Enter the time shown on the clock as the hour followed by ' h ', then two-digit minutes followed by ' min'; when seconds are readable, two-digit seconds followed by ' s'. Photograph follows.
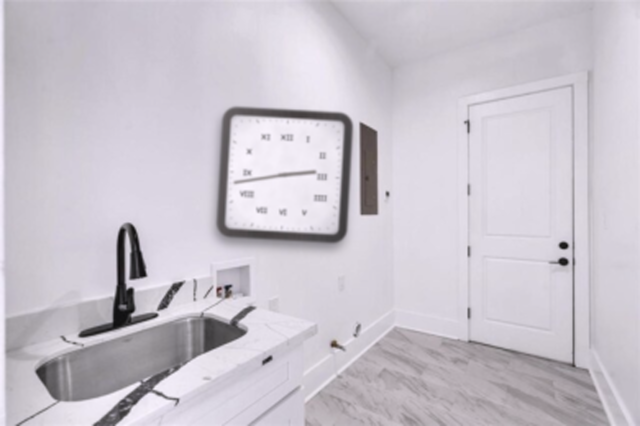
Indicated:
2 h 43 min
